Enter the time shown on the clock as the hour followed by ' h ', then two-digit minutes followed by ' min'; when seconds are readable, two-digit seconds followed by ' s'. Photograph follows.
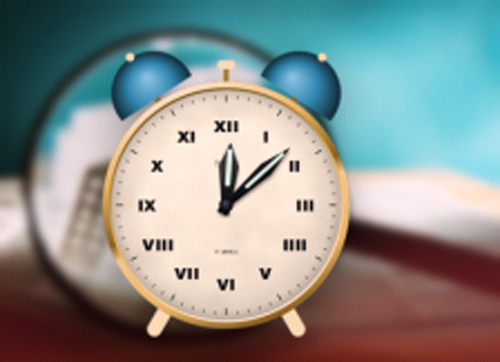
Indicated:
12 h 08 min
